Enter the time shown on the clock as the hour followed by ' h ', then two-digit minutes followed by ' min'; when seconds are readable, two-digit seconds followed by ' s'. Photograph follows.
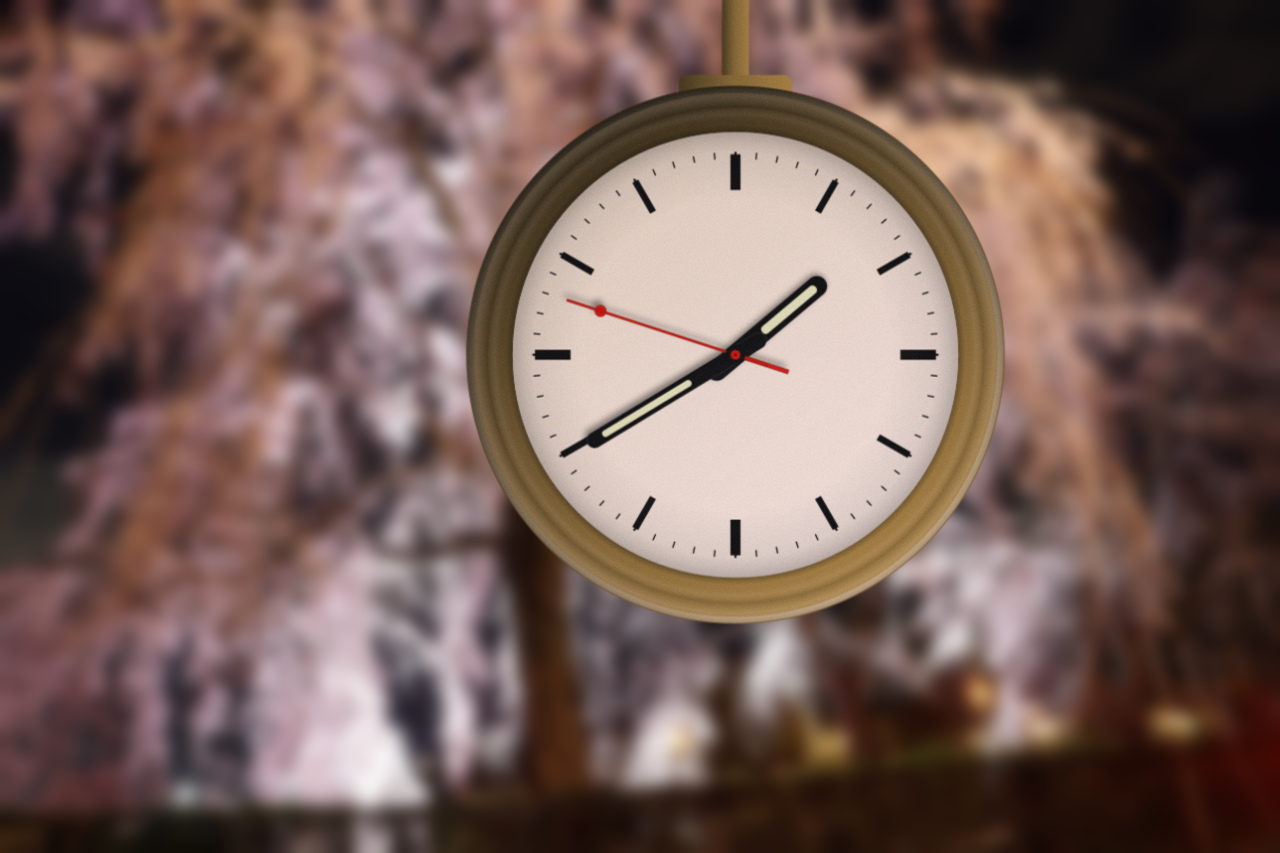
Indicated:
1 h 39 min 48 s
